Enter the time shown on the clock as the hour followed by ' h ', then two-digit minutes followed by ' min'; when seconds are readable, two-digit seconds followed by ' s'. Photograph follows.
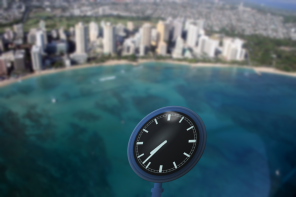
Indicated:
7 h 37 min
